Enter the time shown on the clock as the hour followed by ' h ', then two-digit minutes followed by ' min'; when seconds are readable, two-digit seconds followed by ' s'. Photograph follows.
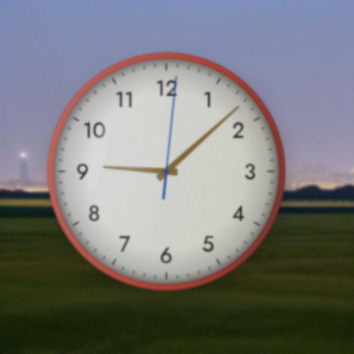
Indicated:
9 h 08 min 01 s
